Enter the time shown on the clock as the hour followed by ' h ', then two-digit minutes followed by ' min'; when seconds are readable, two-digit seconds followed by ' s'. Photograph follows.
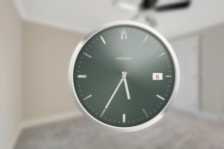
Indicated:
5 h 35 min
